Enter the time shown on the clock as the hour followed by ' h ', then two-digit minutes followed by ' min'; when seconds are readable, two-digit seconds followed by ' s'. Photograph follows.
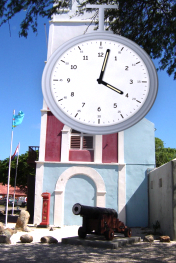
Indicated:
4 h 02 min
